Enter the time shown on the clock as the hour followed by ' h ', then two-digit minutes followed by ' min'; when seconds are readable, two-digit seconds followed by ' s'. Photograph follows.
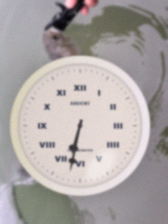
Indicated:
6 h 32 min
